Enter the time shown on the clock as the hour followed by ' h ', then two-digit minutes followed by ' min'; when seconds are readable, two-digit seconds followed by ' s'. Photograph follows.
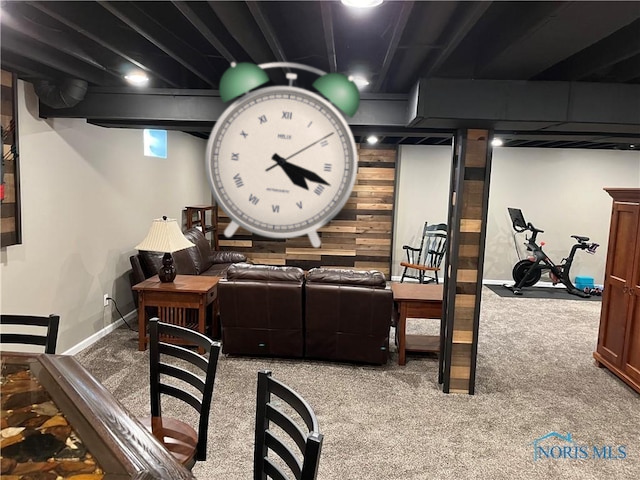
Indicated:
4 h 18 min 09 s
